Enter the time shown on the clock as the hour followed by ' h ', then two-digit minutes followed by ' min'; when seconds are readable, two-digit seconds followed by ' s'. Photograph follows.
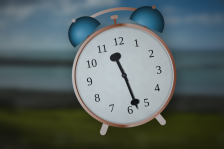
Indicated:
11 h 28 min
